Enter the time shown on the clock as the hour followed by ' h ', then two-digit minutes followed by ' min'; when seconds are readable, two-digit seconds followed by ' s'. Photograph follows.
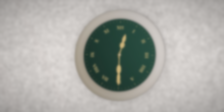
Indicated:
12 h 30 min
